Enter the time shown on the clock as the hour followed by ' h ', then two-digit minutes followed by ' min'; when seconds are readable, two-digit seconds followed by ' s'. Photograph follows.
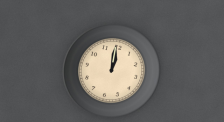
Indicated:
11 h 59 min
